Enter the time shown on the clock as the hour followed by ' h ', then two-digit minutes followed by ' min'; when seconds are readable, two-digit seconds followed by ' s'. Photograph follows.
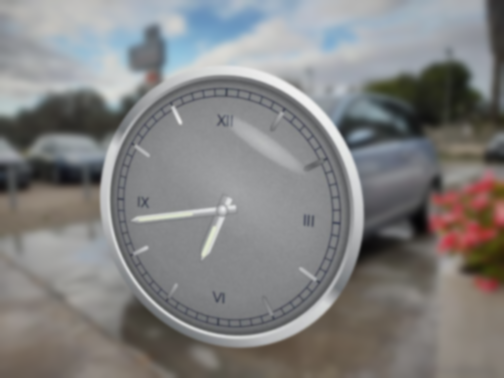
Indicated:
6 h 43 min
